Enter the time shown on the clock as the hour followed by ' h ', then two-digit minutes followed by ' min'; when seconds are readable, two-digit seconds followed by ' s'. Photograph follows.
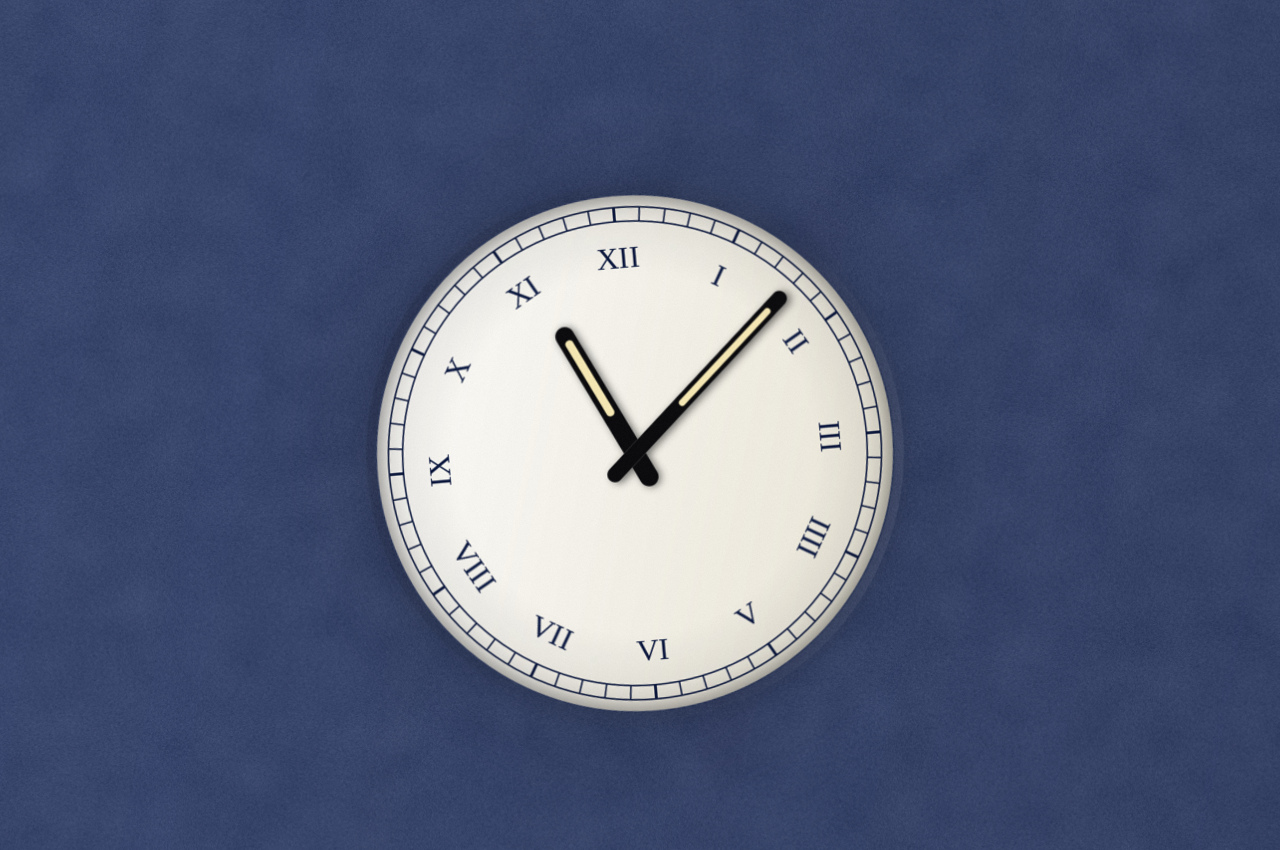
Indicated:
11 h 08 min
